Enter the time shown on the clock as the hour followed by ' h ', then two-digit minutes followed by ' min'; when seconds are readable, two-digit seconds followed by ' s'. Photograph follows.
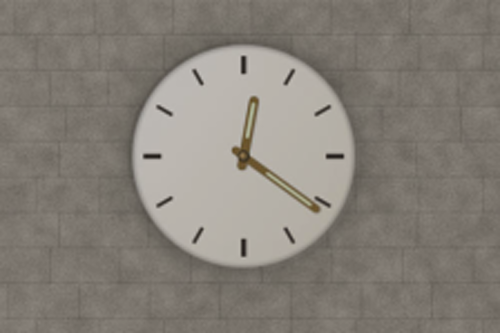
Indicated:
12 h 21 min
